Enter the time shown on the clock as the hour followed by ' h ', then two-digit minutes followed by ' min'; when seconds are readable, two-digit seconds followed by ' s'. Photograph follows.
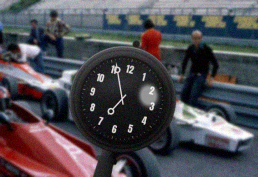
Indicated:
6 h 56 min
